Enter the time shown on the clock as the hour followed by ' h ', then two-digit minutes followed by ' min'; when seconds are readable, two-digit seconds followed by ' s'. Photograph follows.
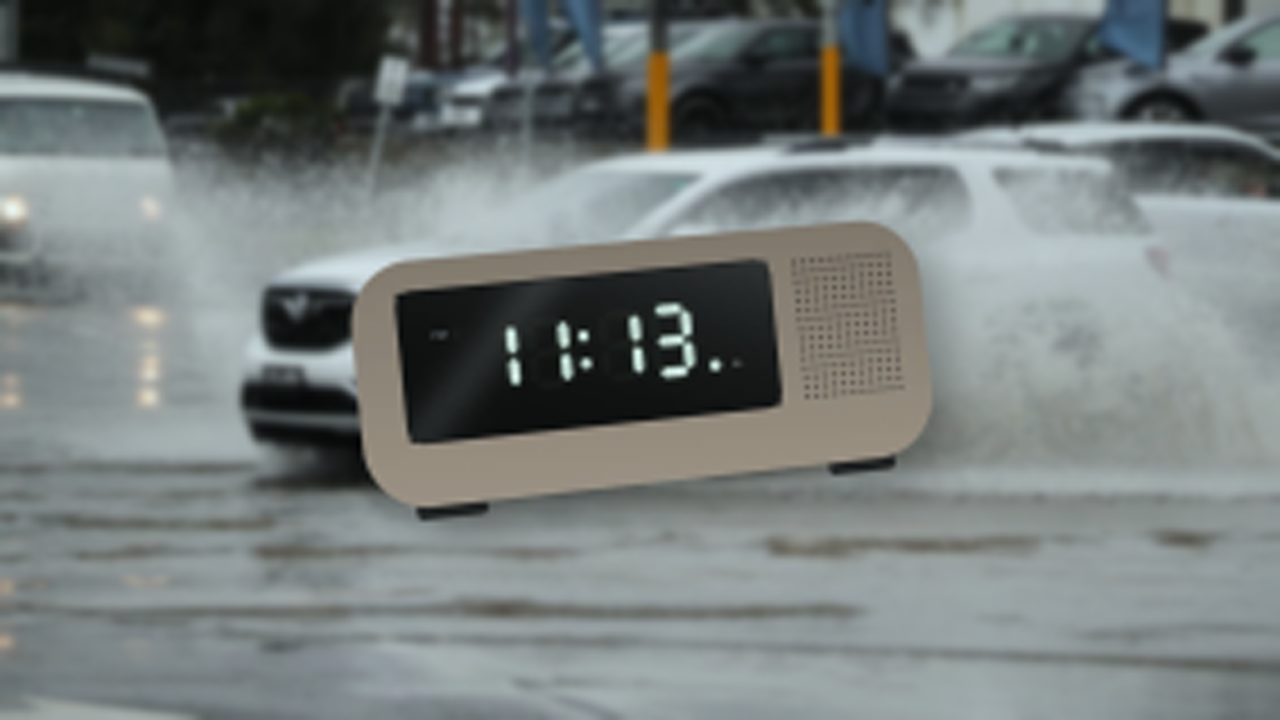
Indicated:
11 h 13 min
